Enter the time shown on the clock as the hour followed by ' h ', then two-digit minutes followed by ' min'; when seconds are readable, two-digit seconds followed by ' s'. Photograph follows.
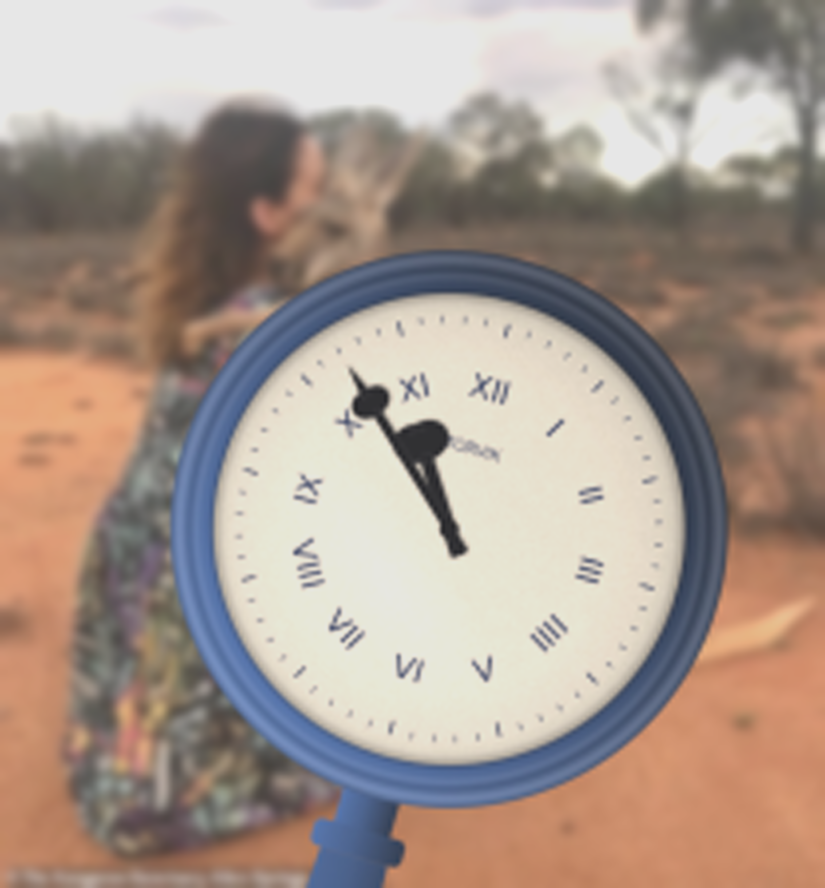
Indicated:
10 h 52 min
